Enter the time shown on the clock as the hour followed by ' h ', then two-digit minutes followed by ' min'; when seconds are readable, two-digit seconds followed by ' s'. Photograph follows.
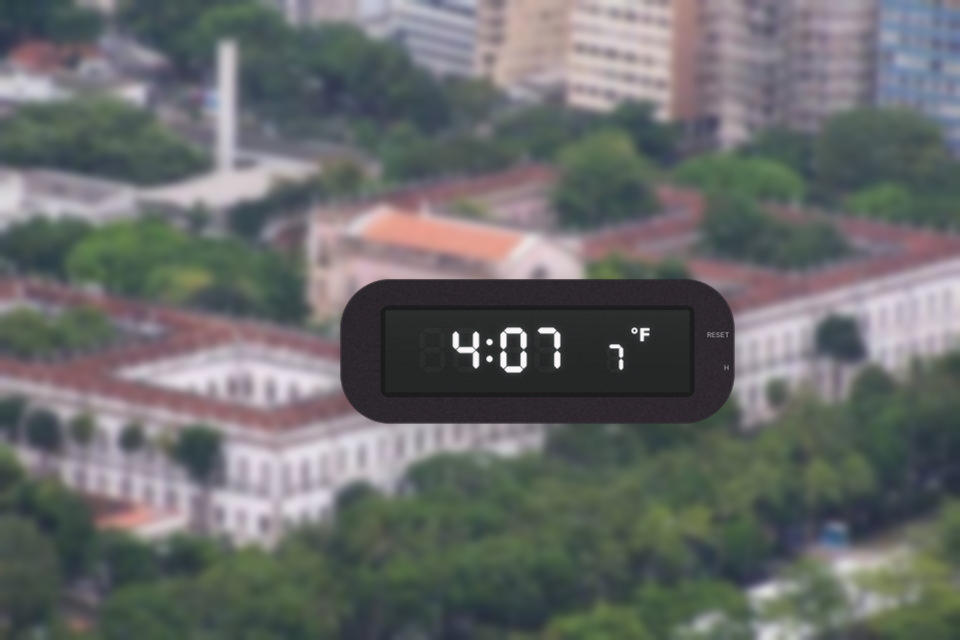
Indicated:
4 h 07 min
